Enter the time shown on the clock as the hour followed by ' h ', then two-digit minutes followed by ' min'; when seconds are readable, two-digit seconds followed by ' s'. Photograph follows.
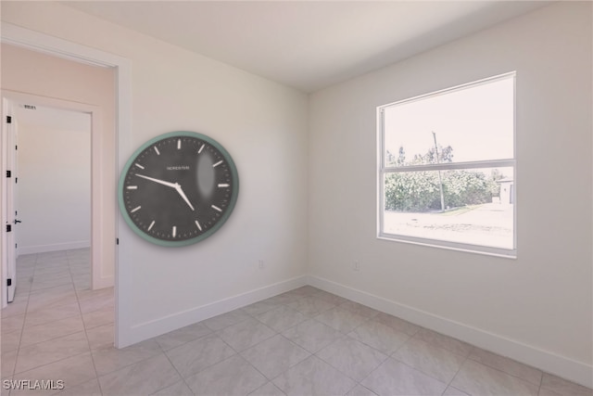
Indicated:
4 h 48 min
